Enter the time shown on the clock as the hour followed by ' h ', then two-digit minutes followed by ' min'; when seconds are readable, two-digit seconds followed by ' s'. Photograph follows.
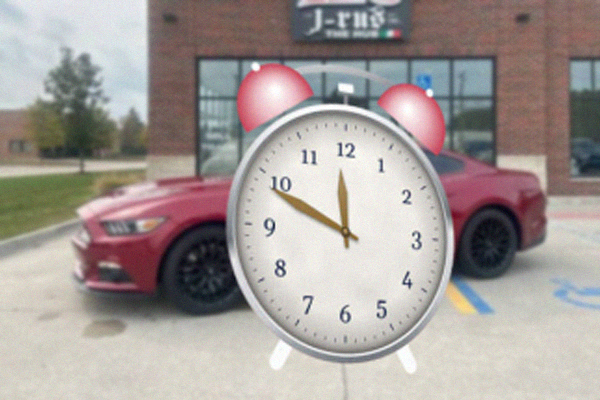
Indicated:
11 h 49 min
